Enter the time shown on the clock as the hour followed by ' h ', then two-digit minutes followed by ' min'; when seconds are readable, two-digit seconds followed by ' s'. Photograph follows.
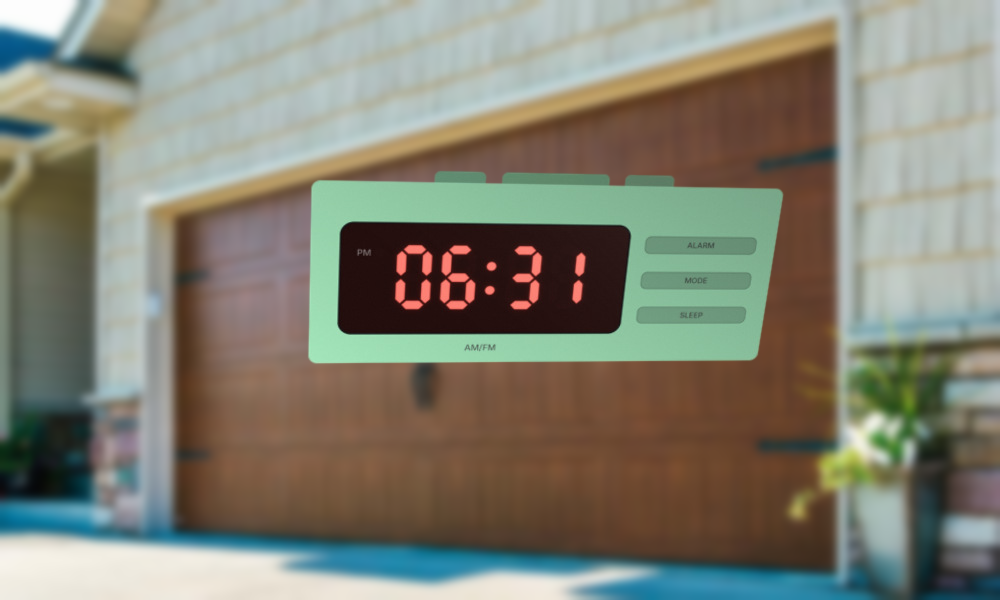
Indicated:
6 h 31 min
